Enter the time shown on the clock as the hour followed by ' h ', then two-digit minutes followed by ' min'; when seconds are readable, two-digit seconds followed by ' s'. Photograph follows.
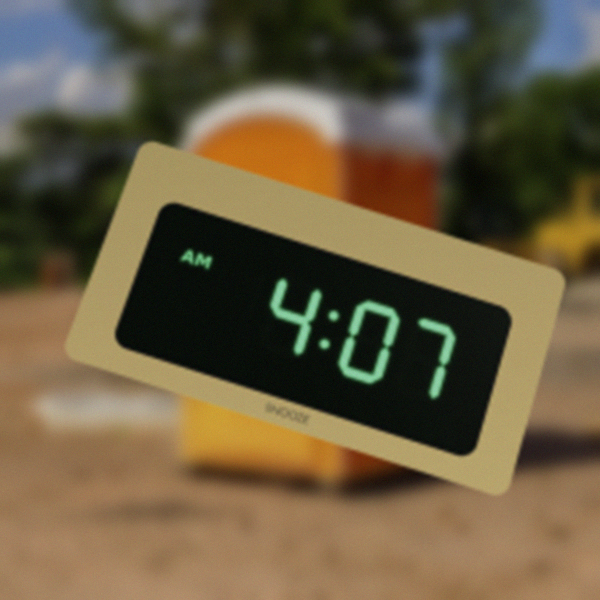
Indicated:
4 h 07 min
